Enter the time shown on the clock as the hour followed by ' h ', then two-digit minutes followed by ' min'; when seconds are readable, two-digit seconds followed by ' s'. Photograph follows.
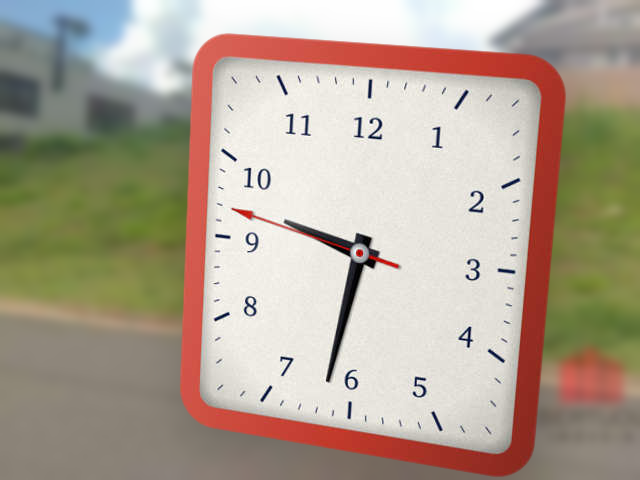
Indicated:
9 h 31 min 47 s
